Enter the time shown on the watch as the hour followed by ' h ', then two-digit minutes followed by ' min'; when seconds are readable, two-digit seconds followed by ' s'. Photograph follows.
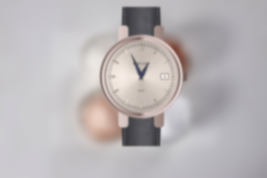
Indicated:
12 h 56 min
